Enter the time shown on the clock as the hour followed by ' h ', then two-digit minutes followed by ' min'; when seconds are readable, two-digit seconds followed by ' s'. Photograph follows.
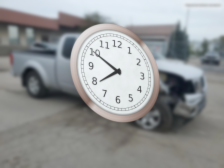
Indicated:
7 h 50 min
